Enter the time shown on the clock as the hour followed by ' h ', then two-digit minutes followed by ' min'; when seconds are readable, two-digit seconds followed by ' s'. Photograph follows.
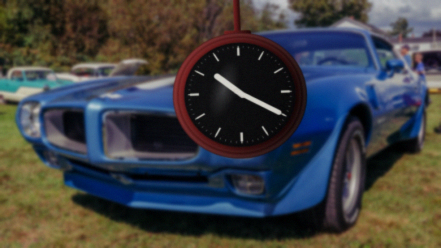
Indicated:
10 h 20 min
